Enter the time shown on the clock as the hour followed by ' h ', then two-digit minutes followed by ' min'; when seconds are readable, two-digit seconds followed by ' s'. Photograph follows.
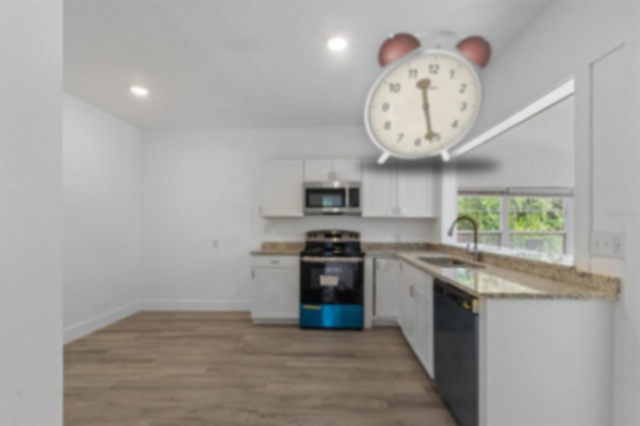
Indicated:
11 h 27 min
